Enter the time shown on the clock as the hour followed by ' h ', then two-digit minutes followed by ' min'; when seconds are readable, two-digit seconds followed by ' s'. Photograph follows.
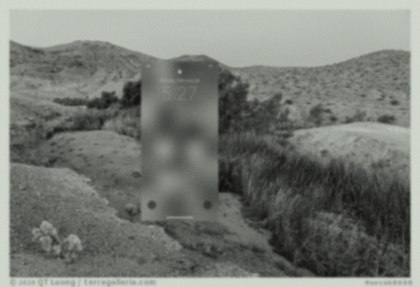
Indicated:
5 h 27 min
